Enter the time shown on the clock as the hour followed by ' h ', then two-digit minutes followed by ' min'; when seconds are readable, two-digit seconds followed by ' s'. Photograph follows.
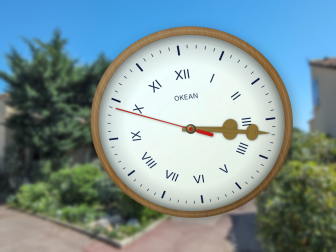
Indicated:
3 h 16 min 49 s
